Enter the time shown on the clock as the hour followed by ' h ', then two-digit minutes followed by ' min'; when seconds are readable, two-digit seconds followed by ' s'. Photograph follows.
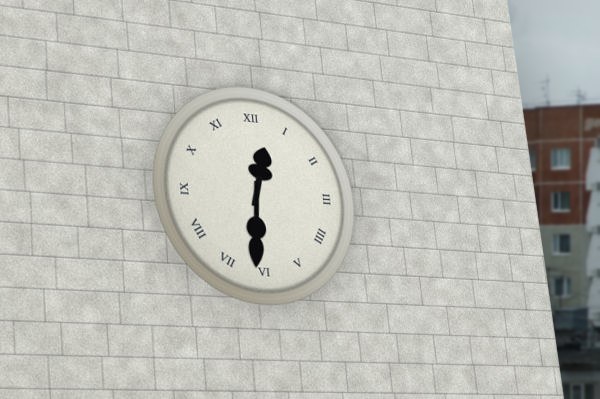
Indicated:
12 h 31 min
